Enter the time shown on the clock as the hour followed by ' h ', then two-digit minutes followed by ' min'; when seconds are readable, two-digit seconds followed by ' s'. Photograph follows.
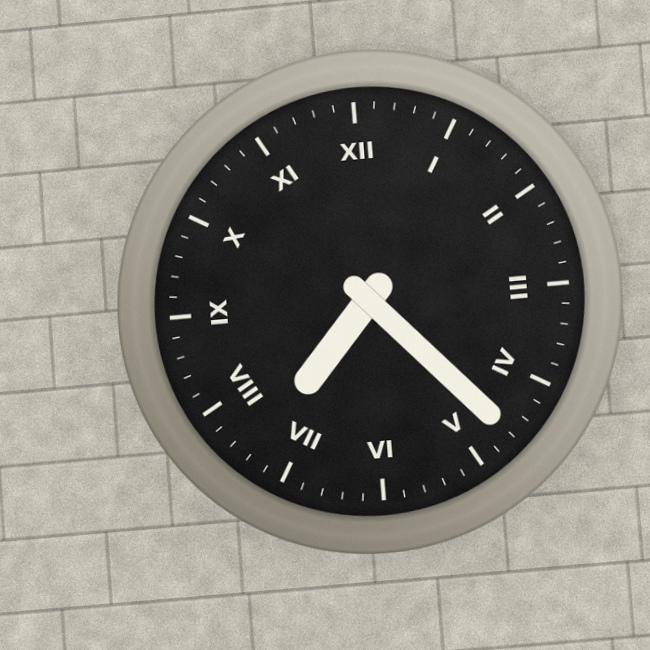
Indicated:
7 h 23 min
